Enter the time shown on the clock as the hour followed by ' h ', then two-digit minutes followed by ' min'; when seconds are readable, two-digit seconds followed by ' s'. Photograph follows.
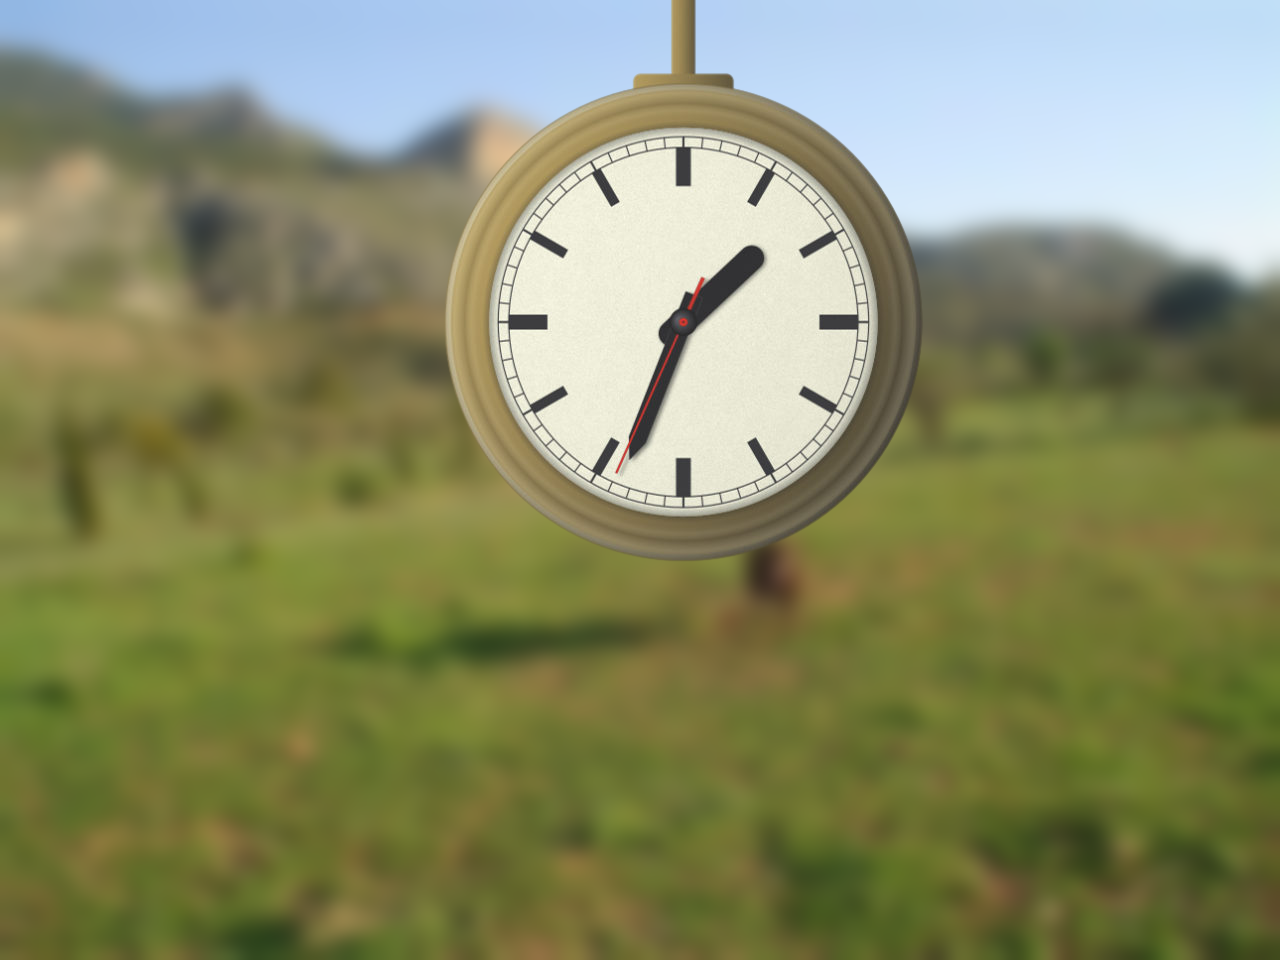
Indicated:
1 h 33 min 34 s
